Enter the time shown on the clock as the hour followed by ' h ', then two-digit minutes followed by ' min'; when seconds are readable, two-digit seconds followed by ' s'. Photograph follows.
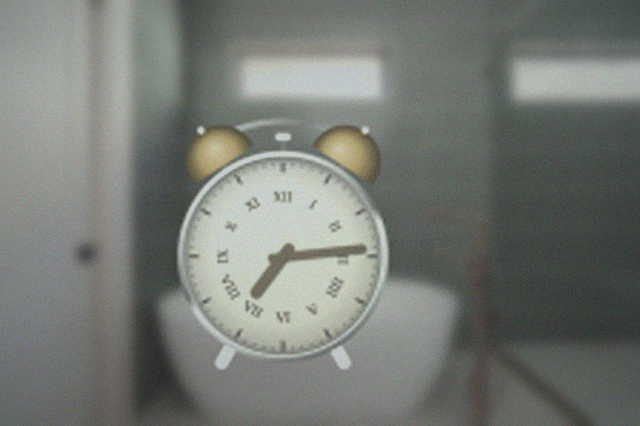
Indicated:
7 h 14 min
